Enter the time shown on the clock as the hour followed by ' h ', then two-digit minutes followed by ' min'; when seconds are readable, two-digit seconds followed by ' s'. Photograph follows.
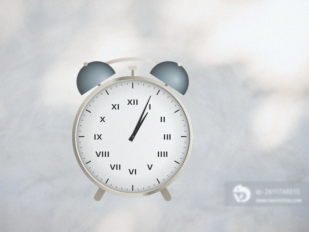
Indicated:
1 h 04 min
